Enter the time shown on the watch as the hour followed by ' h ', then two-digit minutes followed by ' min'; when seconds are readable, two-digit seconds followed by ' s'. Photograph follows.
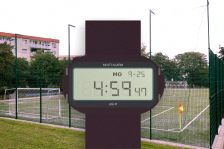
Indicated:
4 h 59 min 47 s
